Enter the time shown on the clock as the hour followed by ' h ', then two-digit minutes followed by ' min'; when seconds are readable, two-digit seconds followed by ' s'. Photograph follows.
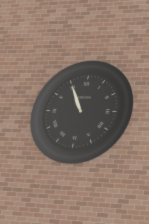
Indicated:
10 h 55 min
